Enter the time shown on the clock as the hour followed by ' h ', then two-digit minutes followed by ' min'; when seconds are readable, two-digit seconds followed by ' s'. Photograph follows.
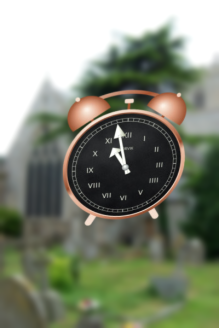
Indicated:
10 h 58 min
